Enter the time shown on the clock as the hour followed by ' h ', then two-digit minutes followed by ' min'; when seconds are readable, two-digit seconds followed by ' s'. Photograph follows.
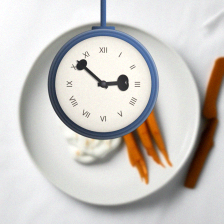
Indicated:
2 h 52 min
